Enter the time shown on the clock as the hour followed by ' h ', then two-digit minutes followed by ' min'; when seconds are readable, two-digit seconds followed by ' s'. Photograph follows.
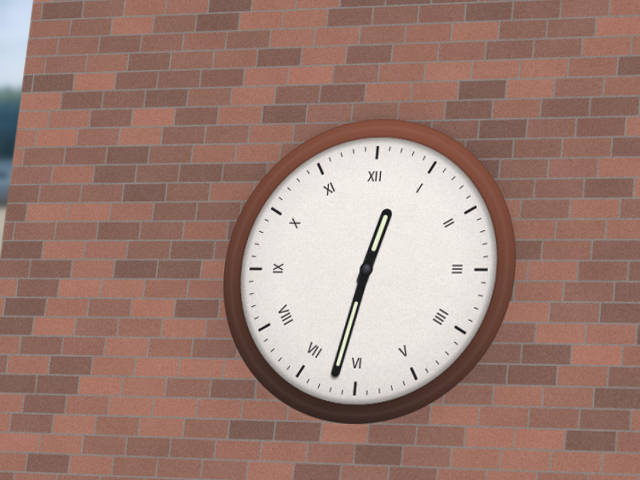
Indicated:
12 h 32 min
